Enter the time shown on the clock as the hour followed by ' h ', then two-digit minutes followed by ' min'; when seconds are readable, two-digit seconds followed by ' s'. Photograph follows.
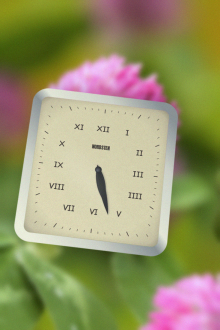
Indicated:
5 h 27 min
